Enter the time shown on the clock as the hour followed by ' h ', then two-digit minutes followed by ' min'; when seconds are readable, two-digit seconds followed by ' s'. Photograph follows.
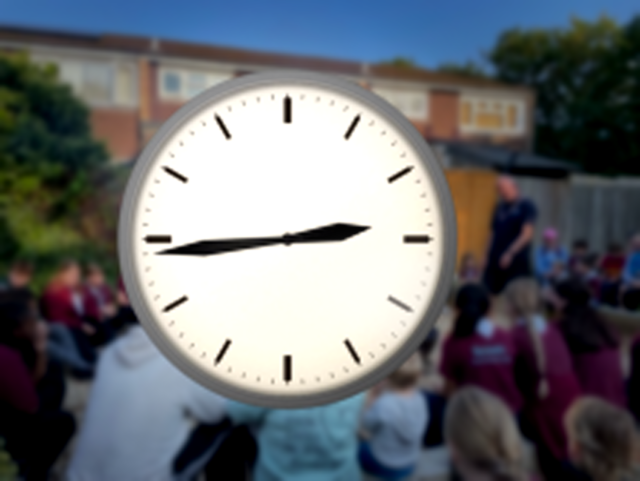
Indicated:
2 h 44 min
